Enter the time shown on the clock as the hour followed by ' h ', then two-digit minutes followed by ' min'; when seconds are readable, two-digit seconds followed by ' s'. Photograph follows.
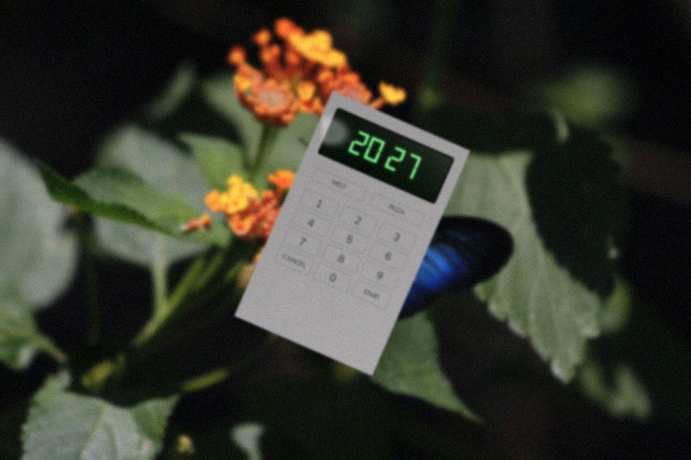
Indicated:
20 h 27 min
